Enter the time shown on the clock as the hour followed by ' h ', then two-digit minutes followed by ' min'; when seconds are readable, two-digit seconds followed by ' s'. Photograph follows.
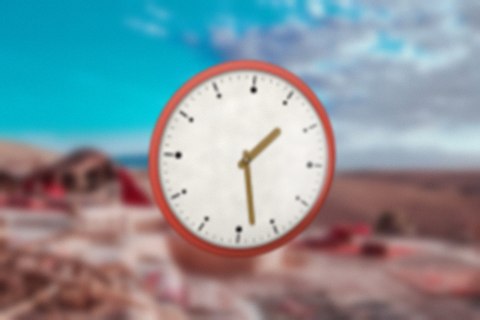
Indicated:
1 h 28 min
